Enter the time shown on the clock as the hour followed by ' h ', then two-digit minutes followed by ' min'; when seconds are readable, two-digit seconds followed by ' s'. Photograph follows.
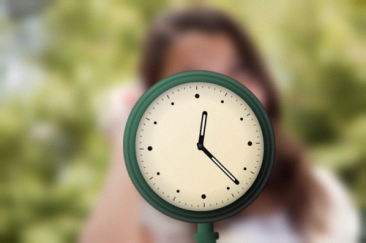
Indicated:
12 h 23 min
